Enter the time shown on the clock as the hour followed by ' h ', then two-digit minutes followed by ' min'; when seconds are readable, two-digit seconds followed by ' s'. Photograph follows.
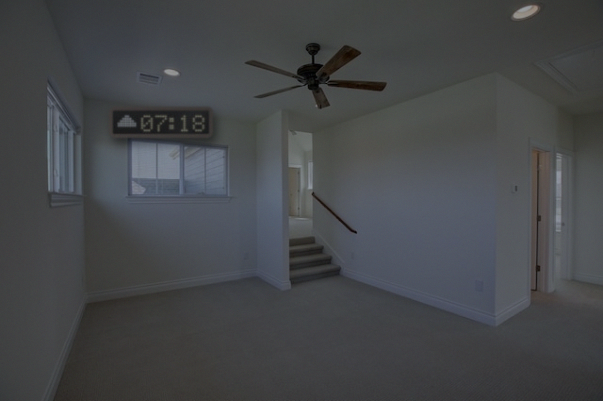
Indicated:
7 h 18 min
